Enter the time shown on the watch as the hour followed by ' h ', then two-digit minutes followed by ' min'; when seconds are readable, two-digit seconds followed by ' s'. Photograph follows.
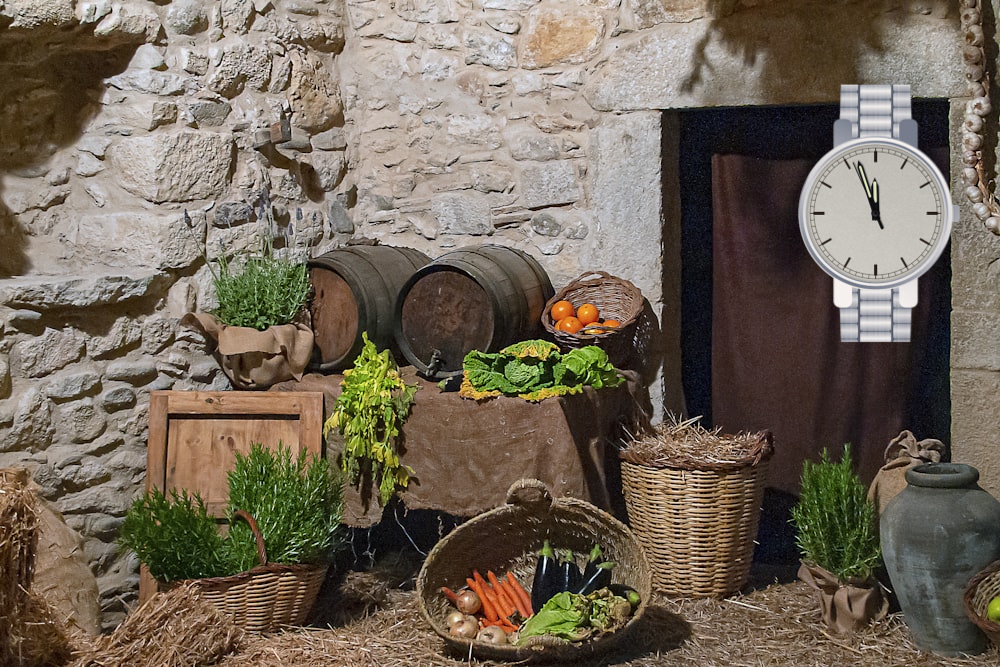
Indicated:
11 h 56 min 56 s
